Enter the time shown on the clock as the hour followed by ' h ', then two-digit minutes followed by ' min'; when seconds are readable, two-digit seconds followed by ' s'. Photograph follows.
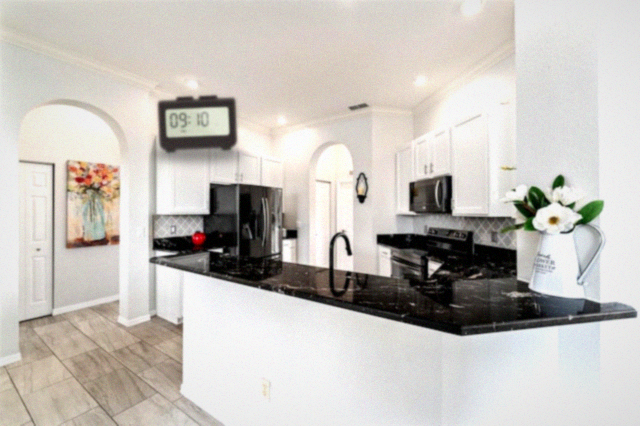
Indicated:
9 h 10 min
